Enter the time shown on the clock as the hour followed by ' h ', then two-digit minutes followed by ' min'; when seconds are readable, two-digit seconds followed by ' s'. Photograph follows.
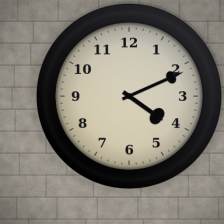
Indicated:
4 h 11 min
